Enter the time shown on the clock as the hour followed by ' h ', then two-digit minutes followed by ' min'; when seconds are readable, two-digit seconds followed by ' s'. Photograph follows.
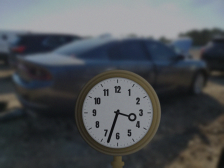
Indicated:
3 h 33 min
